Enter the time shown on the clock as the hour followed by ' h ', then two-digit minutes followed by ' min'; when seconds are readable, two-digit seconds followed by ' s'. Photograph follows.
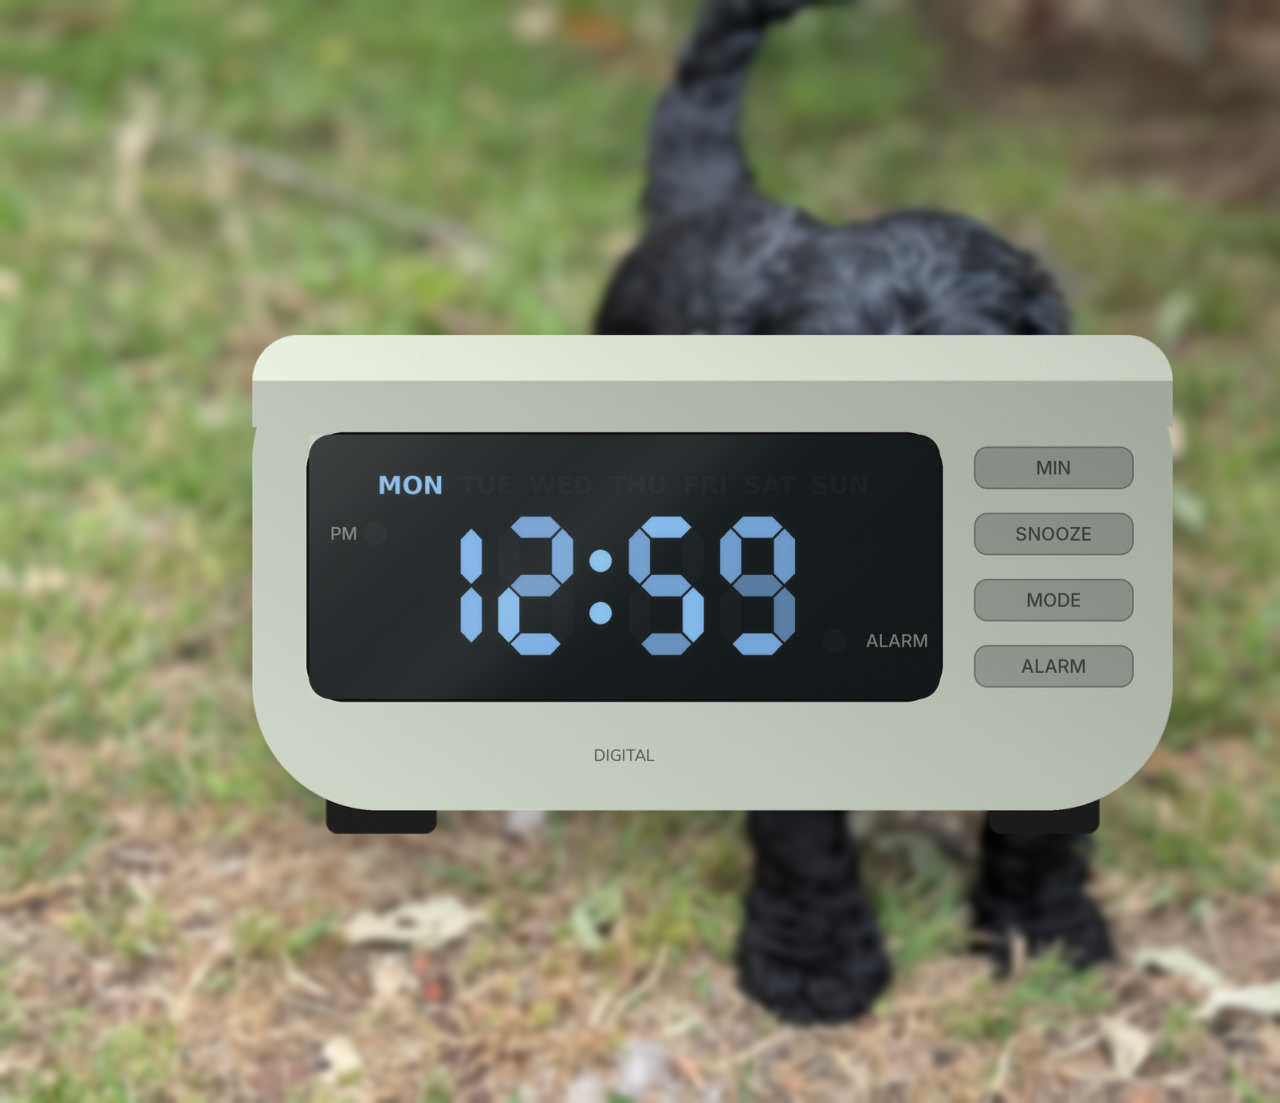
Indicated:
12 h 59 min
